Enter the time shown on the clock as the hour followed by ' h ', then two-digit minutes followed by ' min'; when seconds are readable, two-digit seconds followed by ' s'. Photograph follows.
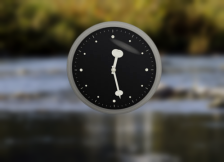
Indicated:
12 h 28 min
